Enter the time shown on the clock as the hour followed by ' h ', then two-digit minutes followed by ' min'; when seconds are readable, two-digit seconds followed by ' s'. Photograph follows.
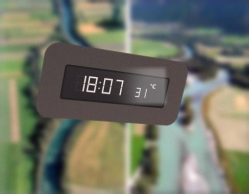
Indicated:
18 h 07 min
